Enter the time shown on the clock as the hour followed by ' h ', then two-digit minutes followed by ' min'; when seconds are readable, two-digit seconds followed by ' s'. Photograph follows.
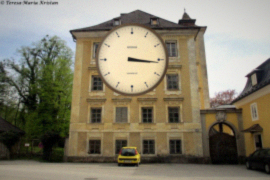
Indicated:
3 h 16 min
